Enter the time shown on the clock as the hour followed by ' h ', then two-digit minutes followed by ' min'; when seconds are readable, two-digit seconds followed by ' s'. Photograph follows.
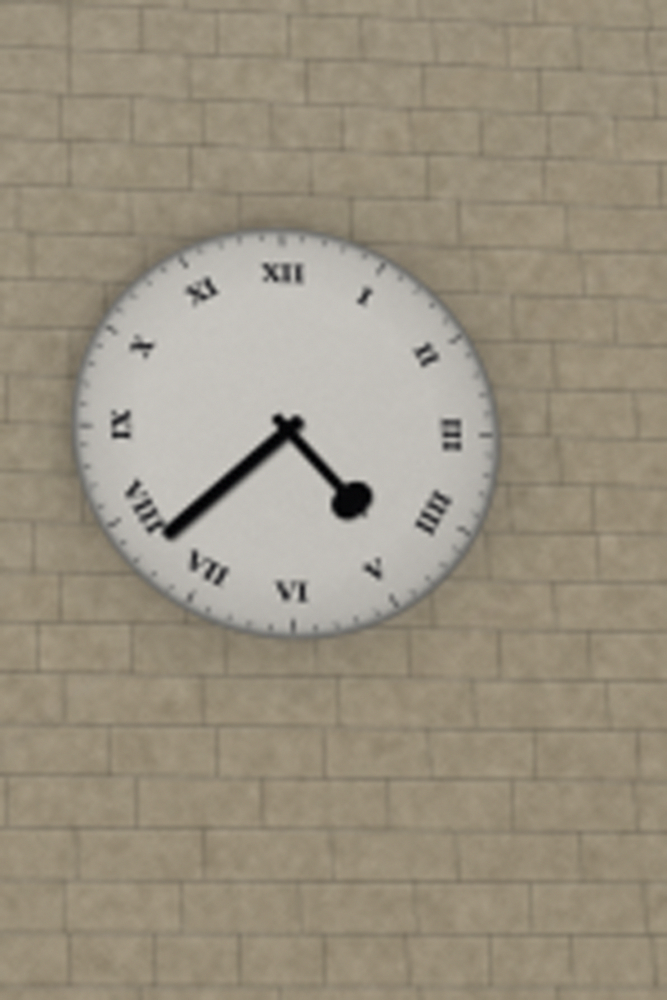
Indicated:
4 h 38 min
